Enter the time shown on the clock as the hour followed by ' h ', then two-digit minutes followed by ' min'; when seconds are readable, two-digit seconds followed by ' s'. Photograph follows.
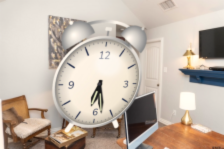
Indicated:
6 h 28 min
